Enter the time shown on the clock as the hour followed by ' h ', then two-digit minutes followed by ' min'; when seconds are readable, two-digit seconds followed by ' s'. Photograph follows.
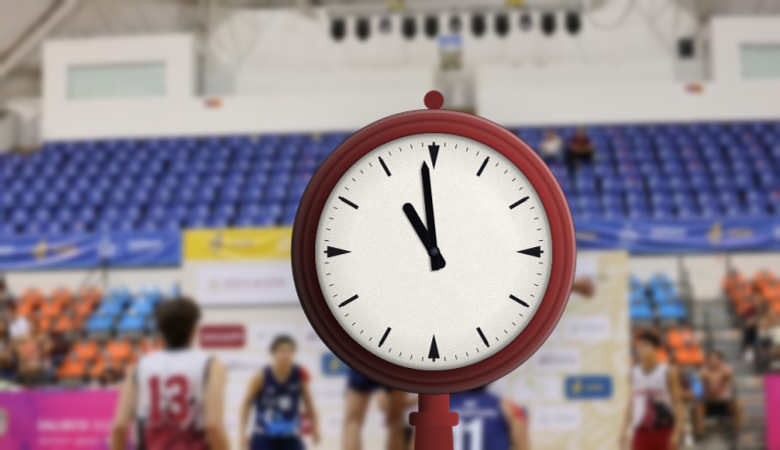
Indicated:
10 h 59 min
